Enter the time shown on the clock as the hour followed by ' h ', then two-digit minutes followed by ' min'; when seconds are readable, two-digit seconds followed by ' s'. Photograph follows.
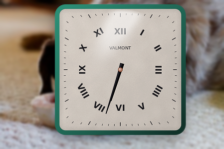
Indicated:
6 h 33 min
